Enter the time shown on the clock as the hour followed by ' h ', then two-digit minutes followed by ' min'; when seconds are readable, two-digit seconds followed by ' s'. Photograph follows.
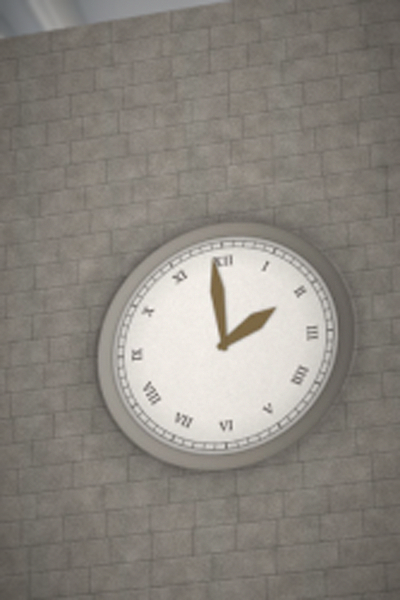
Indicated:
1 h 59 min
